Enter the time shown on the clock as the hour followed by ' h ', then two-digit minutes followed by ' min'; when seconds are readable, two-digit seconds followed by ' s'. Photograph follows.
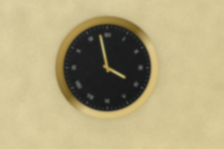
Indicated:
3 h 58 min
